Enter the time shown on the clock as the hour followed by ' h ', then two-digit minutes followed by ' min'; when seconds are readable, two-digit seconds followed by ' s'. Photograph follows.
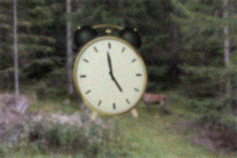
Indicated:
4 h 59 min
